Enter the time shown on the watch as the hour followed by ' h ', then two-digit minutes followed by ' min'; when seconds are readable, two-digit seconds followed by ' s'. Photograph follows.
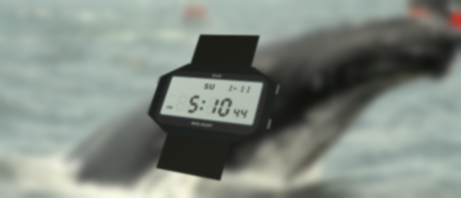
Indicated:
5 h 10 min
